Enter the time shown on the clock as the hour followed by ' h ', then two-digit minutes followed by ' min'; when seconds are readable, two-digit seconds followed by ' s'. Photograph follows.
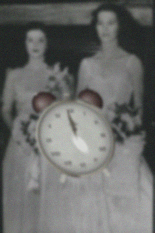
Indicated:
11 h 59 min
